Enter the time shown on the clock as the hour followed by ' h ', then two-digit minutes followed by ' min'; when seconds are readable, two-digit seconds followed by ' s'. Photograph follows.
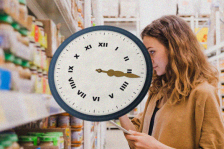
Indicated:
3 h 16 min
